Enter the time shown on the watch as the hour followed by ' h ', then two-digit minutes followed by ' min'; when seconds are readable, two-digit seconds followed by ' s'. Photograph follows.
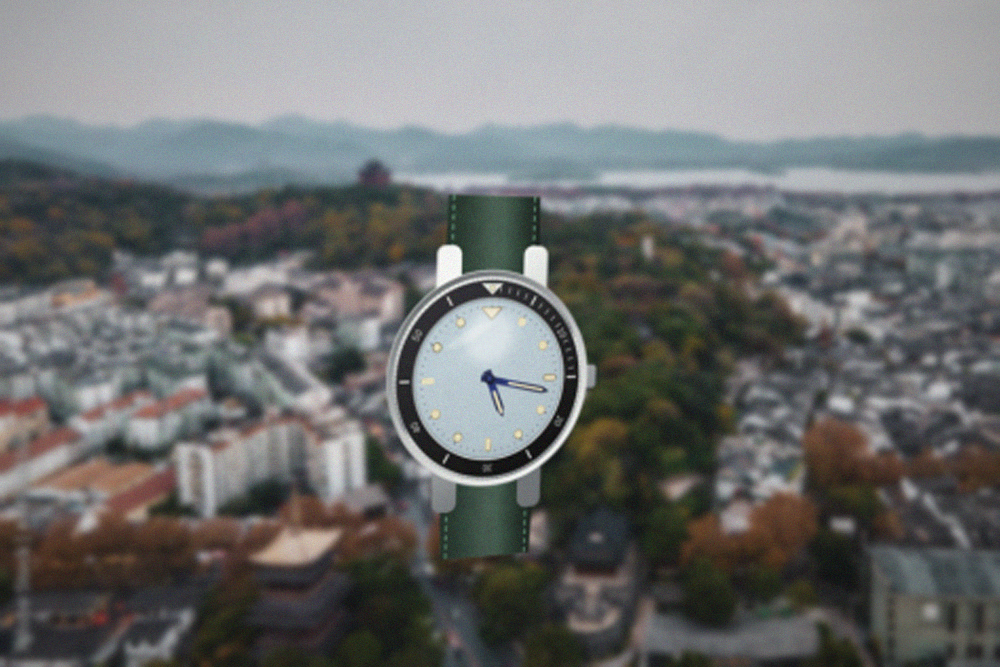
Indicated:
5 h 17 min
